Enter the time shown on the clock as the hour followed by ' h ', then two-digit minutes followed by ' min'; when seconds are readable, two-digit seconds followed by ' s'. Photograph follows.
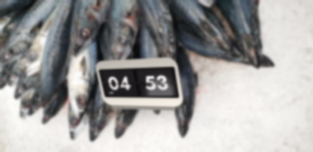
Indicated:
4 h 53 min
